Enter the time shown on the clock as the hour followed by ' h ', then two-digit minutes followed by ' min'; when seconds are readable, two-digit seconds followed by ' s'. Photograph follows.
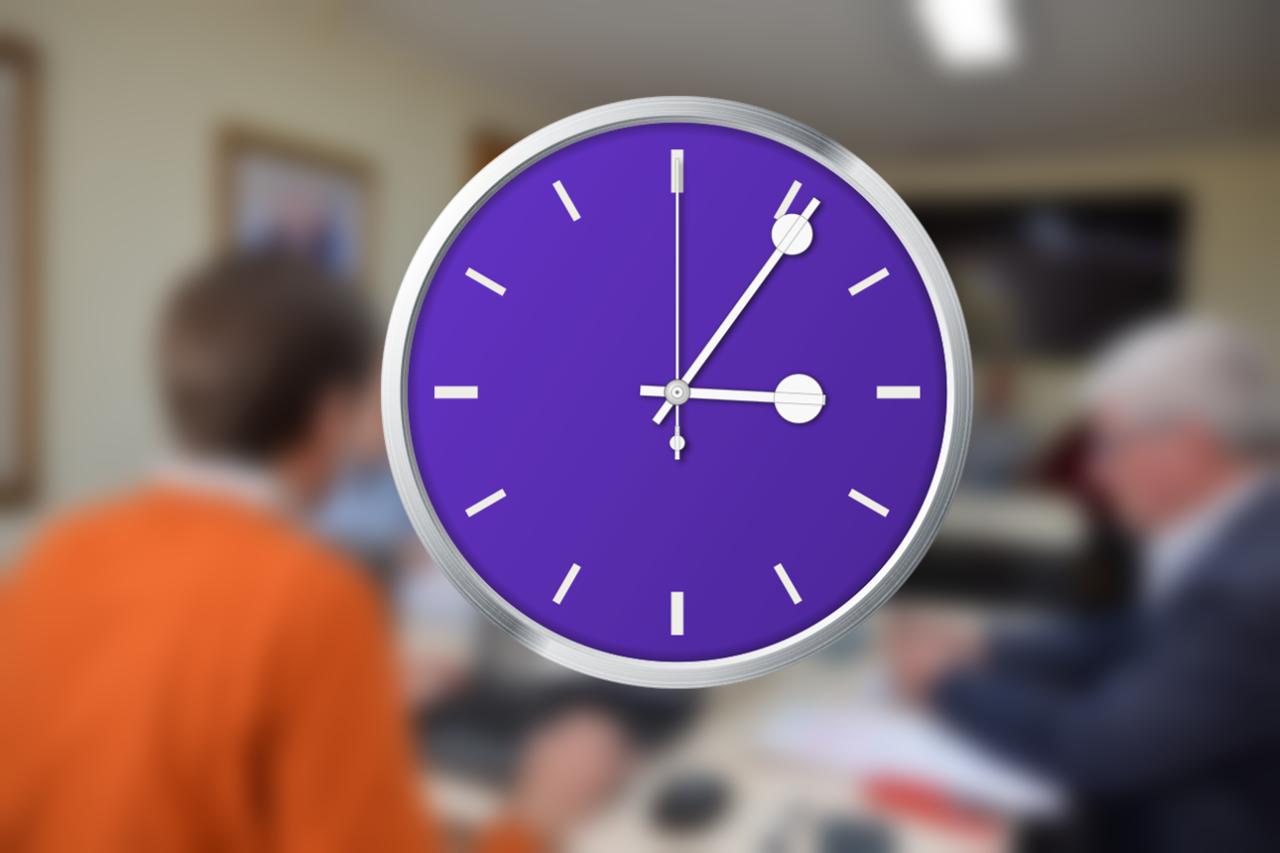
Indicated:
3 h 06 min 00 s
